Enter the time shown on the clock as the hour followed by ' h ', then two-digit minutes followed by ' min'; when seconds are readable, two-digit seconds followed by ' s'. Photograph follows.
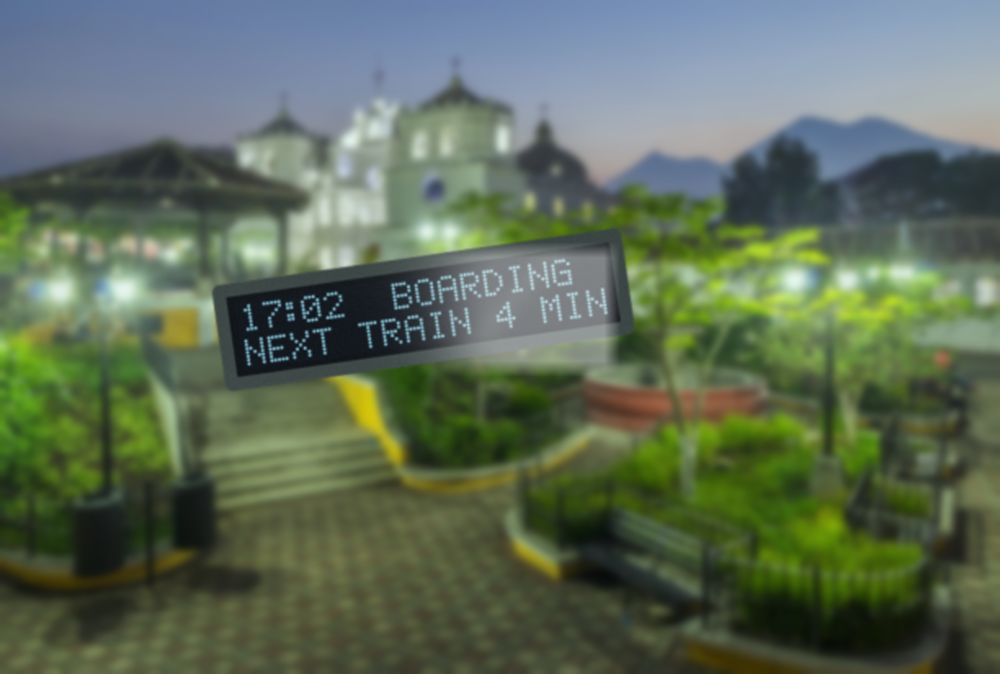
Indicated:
17 h 02 min
